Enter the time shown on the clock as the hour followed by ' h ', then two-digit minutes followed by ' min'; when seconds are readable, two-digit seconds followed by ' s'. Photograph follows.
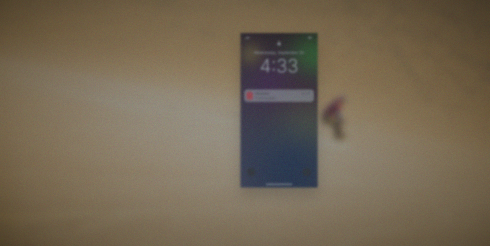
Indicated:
4 h 33 min
